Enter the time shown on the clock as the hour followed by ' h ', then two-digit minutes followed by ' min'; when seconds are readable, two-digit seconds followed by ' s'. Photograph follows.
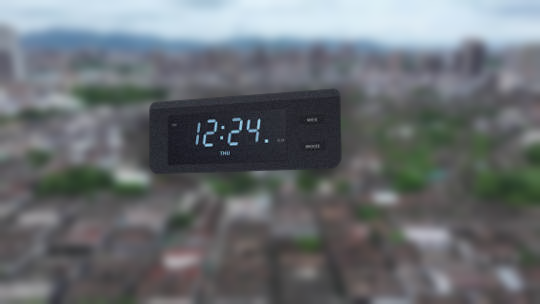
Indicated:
12 h 24 min
